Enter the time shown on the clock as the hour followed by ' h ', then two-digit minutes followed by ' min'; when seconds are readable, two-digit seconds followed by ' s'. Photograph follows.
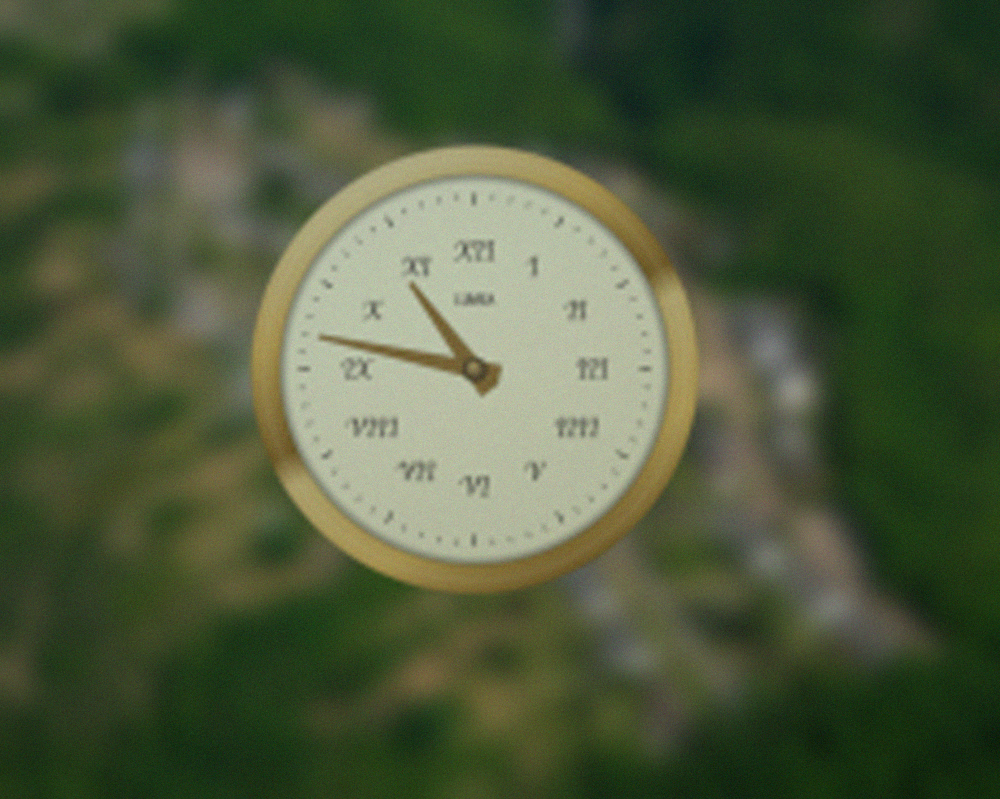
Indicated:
10 h 47 min
